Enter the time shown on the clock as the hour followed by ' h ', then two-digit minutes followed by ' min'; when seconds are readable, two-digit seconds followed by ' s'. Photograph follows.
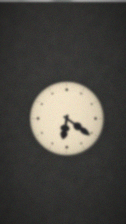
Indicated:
6 h 21 min
